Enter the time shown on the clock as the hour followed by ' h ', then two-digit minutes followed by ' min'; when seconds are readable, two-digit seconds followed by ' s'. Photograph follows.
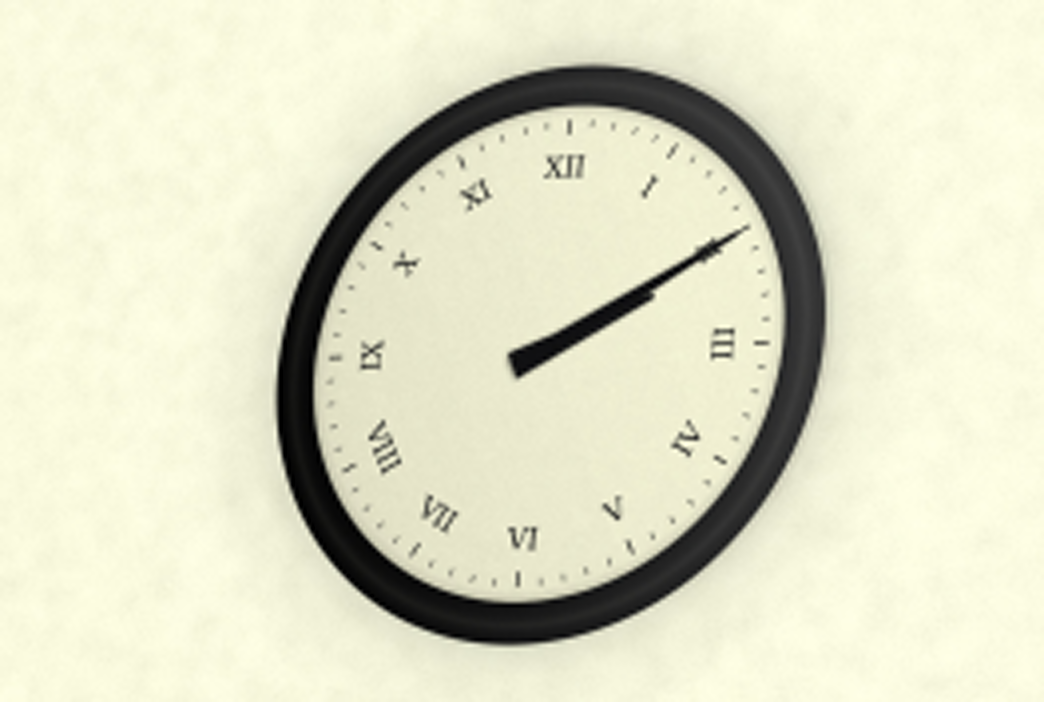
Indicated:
2 h 10 min
